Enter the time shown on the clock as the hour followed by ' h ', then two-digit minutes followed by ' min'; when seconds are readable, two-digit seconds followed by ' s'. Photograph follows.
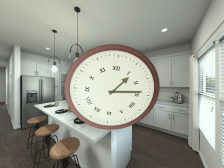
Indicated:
1 h 14 min
